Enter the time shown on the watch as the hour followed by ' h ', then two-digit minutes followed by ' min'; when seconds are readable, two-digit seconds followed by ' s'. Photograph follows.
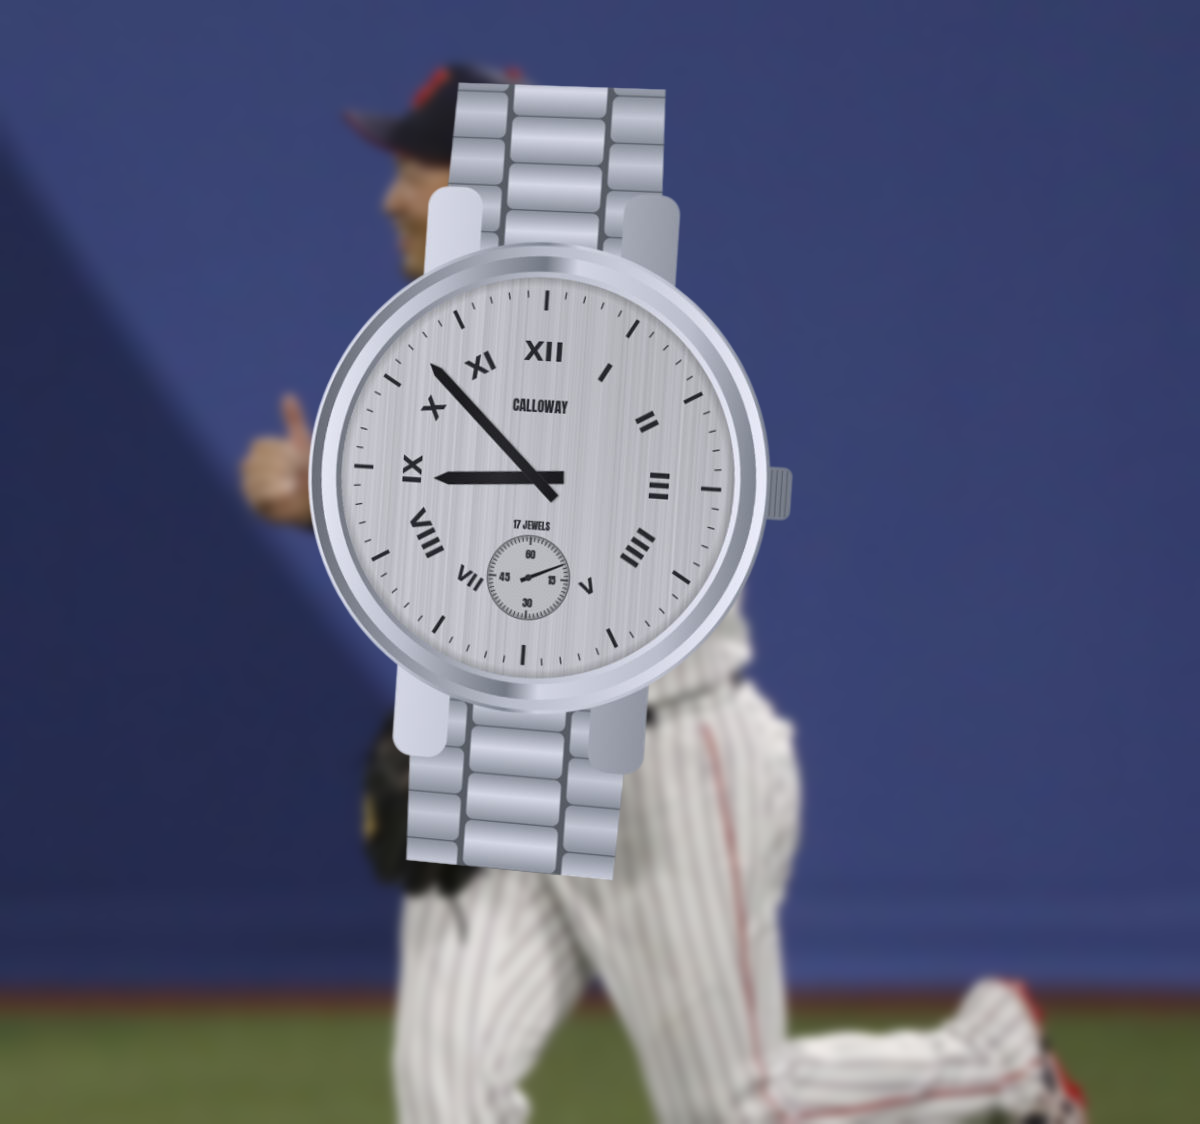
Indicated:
8 h 52 min 11 s
